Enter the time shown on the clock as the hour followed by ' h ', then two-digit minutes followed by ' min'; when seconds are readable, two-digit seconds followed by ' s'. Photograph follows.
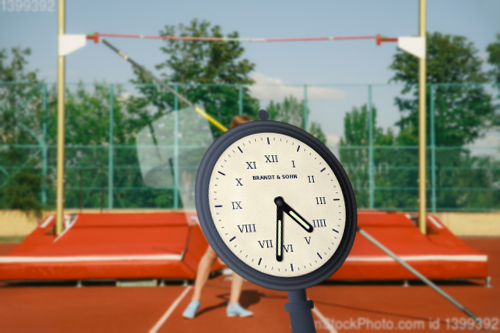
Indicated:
4 h 32 min
